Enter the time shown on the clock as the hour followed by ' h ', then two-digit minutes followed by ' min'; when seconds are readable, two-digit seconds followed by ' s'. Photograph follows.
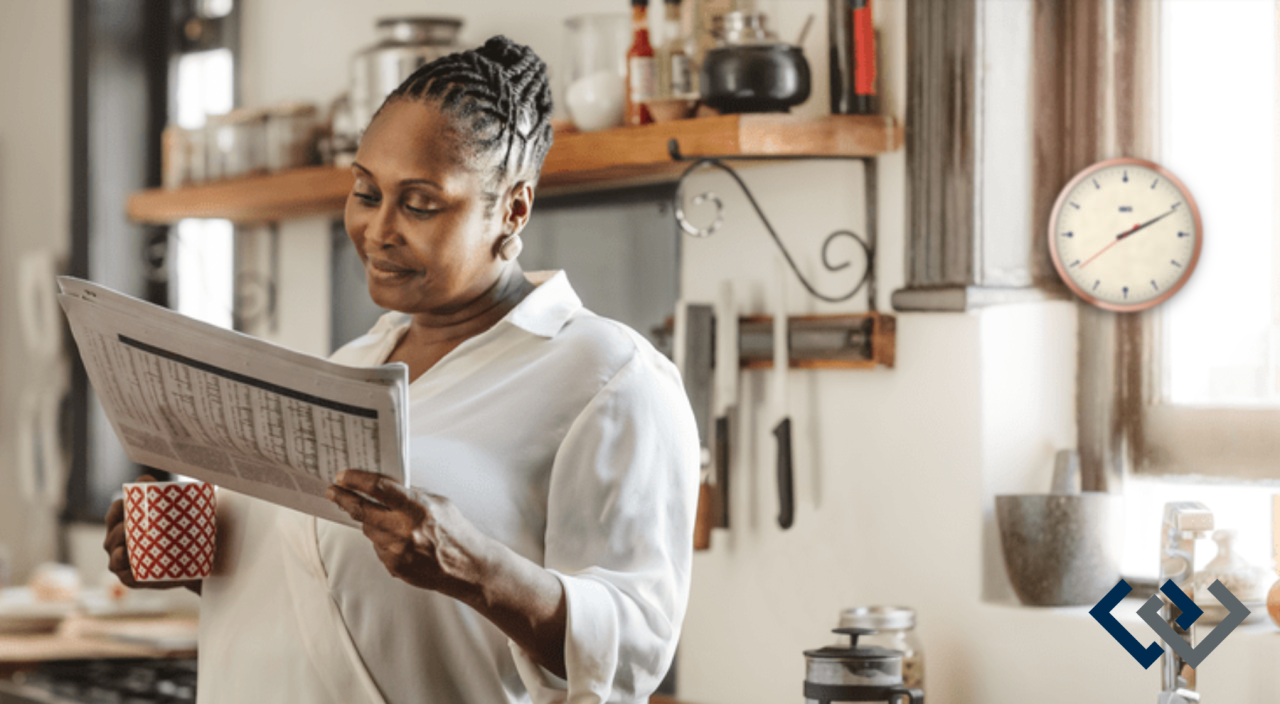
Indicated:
2 h 10 min 39 s
